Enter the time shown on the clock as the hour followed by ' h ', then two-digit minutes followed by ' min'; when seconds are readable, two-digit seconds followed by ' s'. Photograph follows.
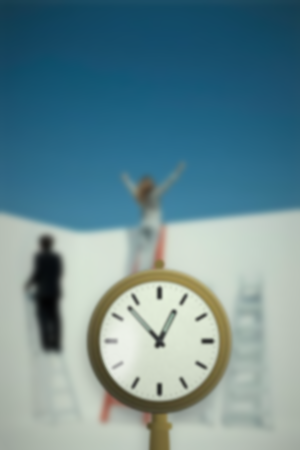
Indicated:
12 h 53 min
